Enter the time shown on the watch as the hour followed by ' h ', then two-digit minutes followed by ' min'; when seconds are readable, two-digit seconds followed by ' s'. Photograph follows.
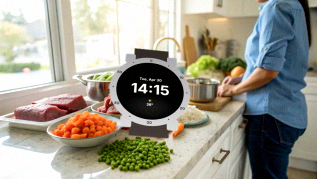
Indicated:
14 h 15 min
